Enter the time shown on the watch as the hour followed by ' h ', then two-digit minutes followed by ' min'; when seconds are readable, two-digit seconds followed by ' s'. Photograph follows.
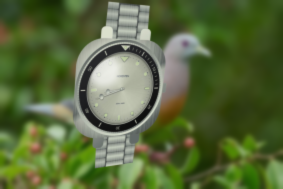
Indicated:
8 h 42 min
